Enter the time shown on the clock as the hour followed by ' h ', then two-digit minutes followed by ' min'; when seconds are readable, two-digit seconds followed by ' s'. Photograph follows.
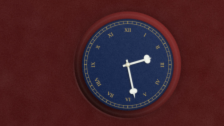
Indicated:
2 h 28 min
